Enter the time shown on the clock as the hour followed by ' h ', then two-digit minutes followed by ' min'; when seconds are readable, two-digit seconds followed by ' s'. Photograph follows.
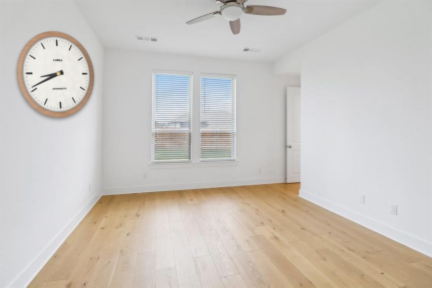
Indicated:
8 h 41 min
